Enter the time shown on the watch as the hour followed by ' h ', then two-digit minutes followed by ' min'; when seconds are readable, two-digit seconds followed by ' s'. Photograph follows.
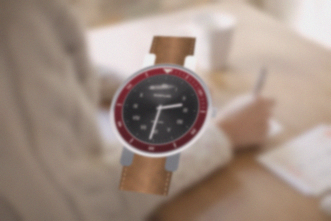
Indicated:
2 h 31 min
